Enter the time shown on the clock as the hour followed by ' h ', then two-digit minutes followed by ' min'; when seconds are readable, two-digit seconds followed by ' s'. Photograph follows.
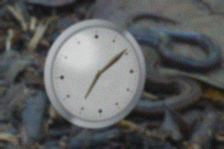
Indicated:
7 h 09 min
